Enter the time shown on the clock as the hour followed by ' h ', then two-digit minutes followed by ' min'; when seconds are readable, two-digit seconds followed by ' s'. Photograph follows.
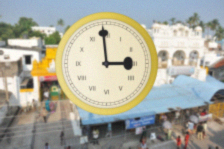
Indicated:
2 h 59 min
